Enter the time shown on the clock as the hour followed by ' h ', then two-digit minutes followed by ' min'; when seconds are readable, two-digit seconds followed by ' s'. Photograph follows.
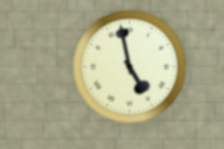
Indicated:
4 h 58 min
